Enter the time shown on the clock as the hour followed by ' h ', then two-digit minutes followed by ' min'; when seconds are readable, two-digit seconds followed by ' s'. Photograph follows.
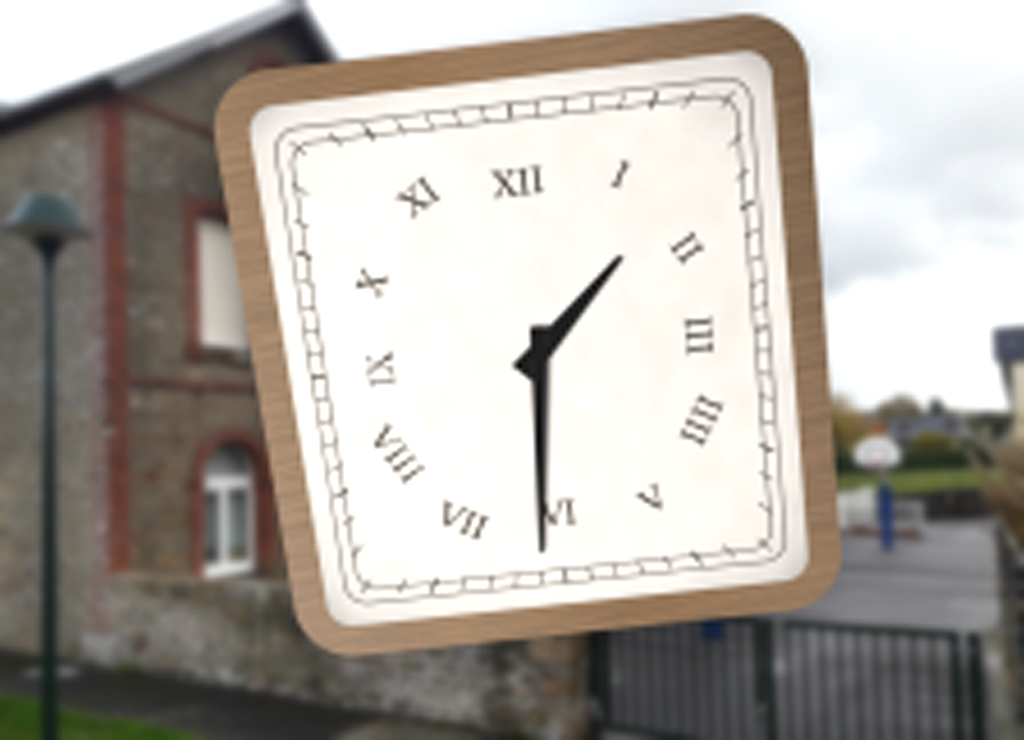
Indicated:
1 h 31 min
